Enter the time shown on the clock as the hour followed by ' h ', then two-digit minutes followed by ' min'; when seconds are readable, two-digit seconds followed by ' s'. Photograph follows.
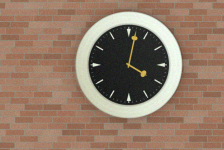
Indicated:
4 h 02 min
